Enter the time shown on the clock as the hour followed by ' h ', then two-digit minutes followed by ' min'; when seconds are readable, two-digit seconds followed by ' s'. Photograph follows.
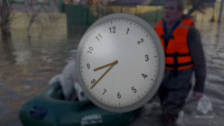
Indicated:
8 h 39 min
